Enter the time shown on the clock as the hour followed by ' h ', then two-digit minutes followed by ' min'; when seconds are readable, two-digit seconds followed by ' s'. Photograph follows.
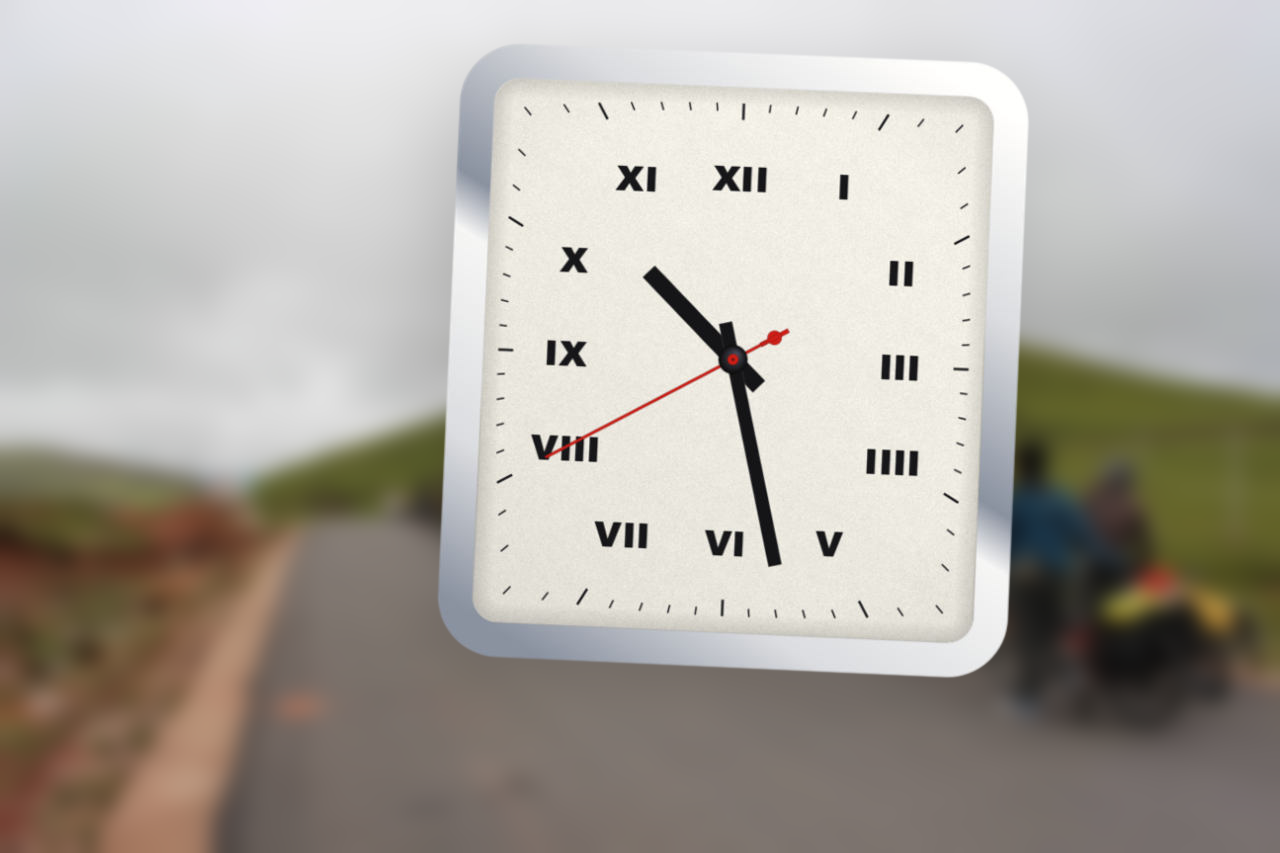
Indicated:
10 h 27 min 40 s
